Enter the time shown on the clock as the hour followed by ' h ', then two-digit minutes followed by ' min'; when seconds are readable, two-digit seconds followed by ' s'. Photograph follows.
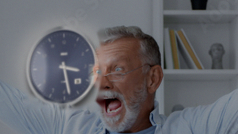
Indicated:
3 h 28 min
